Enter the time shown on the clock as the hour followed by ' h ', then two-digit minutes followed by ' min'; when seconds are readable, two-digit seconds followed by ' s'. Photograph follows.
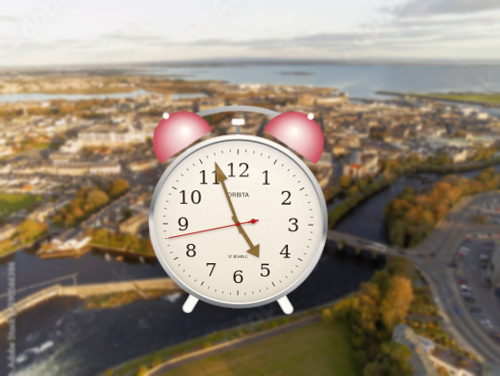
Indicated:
4 h 56 min 43 s
